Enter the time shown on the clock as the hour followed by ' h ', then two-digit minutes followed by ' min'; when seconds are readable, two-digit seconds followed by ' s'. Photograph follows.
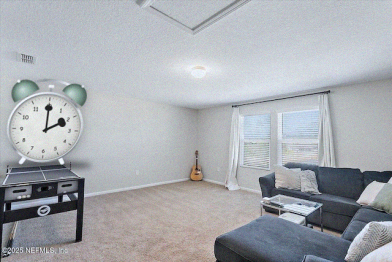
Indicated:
2 h 00 min
